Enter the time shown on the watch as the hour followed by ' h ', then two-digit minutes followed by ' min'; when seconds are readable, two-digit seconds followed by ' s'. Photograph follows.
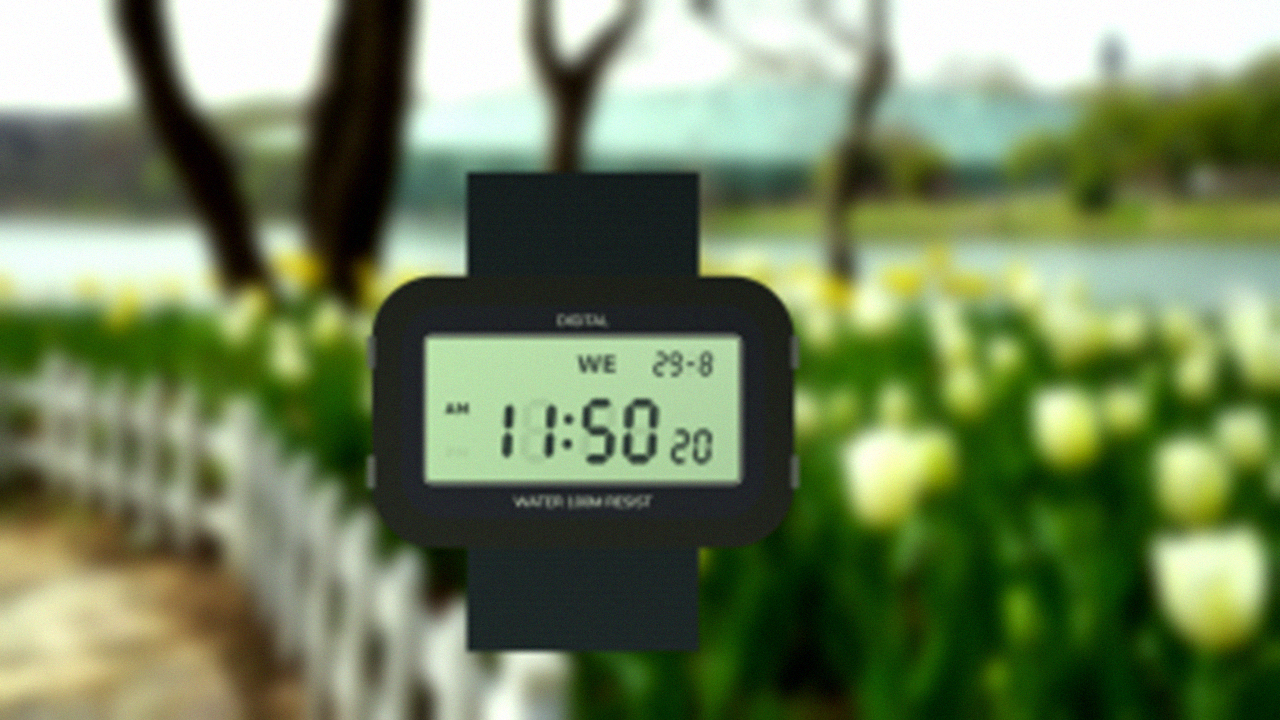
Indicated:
11 h 50 min 20 s
